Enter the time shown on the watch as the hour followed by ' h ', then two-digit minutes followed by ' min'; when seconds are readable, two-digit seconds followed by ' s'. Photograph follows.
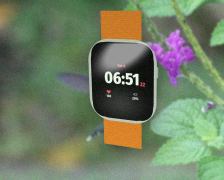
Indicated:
6 h 51 min
